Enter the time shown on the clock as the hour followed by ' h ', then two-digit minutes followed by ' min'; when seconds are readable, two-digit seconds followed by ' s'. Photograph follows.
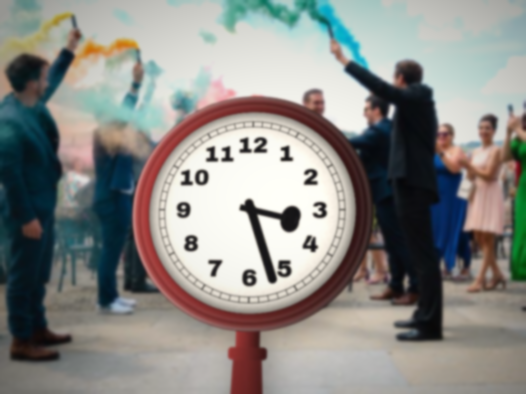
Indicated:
3 h 27 min
